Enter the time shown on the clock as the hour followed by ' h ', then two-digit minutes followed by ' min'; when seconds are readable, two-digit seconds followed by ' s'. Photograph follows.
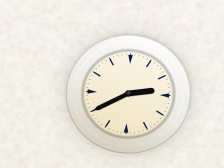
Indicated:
2 h 40 min
